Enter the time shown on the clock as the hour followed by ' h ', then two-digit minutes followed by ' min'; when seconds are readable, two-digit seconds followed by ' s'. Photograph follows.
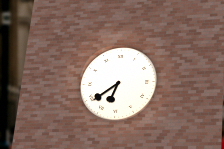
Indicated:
6 h 39 min
